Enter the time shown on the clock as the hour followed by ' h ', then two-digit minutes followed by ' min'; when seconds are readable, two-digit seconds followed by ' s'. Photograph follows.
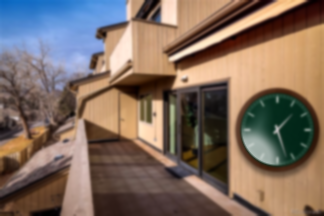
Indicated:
1 h 27 min
